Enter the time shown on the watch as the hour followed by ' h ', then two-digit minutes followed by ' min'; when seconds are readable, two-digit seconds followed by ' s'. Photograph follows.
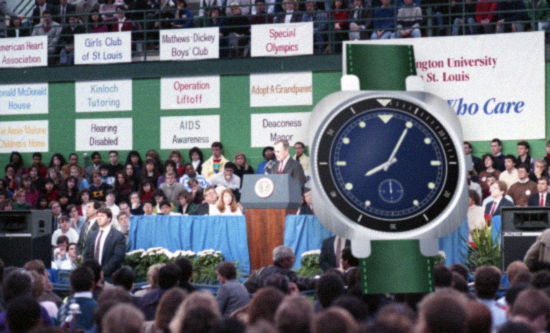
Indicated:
8 h 05 min
